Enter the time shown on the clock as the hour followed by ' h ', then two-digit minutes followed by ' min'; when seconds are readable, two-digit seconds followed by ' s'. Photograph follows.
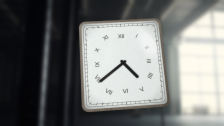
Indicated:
4 h 39 min
